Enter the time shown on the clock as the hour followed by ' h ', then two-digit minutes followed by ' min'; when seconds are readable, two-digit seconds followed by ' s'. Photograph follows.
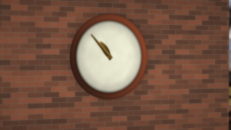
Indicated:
10 h 53 min
